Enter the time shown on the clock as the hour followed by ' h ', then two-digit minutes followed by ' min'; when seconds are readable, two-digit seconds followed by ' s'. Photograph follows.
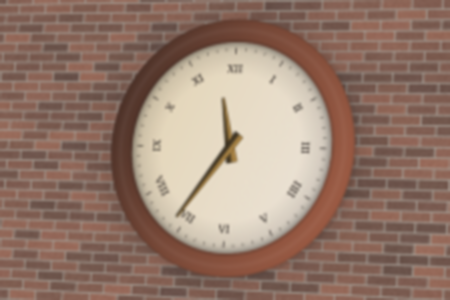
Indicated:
11 h 36 min
